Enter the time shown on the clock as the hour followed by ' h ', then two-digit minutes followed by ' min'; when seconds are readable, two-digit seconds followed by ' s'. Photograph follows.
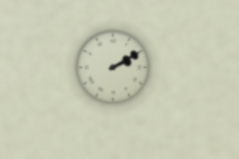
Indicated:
2 h 10 min
